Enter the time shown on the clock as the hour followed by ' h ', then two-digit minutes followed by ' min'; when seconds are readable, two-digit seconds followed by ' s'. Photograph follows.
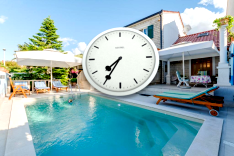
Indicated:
7 h 35 min
